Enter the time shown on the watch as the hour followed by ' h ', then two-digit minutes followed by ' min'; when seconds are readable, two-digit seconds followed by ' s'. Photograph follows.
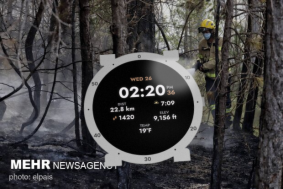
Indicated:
2 h 20 min
